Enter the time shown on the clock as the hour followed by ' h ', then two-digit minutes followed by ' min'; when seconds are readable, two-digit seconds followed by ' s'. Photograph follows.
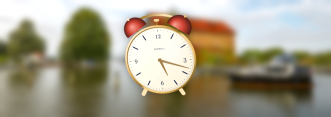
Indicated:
5 h 18 min
